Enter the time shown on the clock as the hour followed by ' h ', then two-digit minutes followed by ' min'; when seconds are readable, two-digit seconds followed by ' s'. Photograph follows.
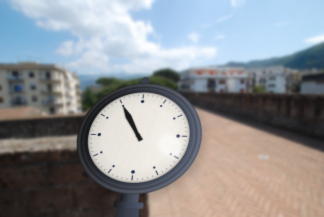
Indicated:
10 h 55 min
